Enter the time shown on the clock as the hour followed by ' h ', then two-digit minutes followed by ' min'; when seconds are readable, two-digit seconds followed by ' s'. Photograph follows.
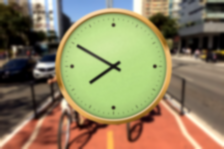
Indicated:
7 h 50 min
